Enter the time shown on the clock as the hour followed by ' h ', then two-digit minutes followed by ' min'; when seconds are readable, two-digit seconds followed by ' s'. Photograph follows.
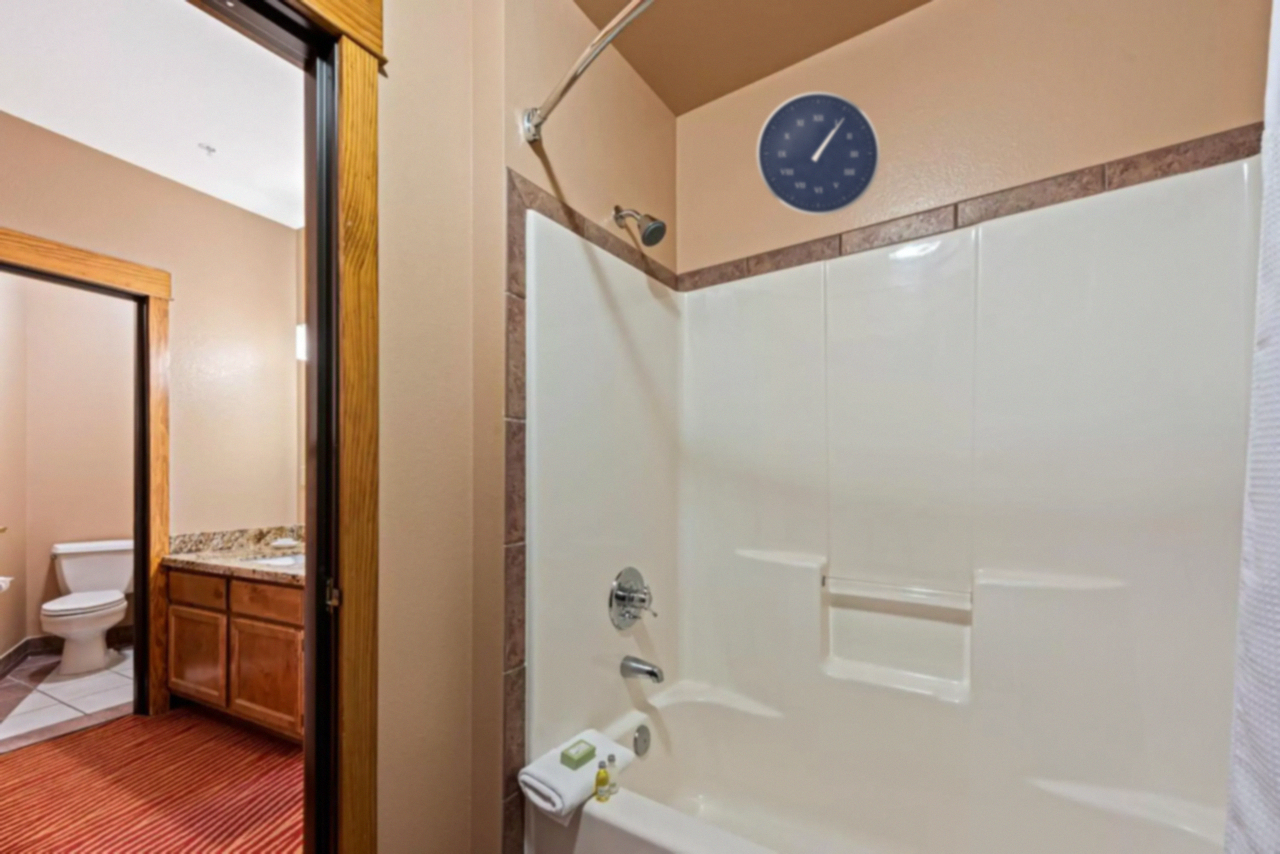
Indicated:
1 h 06 min
